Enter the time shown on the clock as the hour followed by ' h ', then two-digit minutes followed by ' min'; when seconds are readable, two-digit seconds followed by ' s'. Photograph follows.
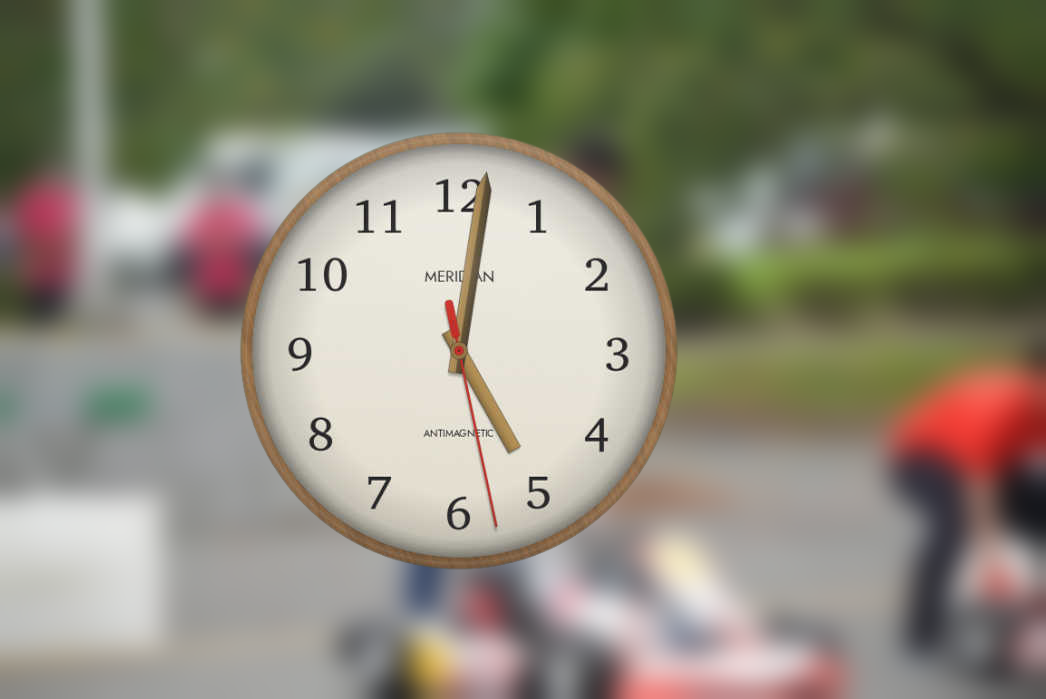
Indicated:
5 h 01 min 28 s
